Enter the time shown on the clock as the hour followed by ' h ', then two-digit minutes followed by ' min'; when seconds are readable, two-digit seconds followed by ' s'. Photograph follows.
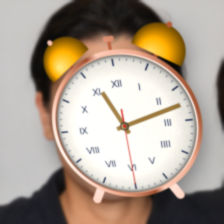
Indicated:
11 h 12 min 30 s
